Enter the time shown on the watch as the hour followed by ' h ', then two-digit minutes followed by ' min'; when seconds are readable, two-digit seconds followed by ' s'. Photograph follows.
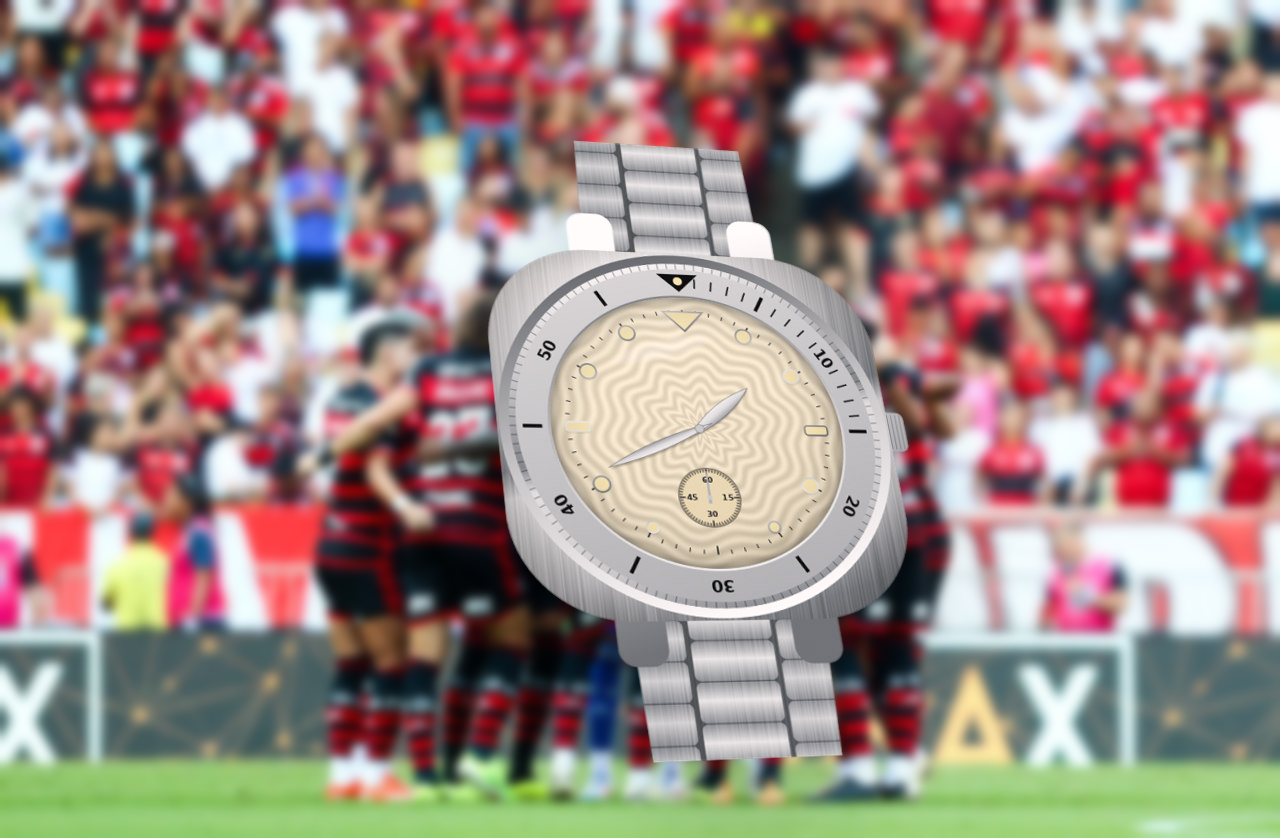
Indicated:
1 h 41 min
